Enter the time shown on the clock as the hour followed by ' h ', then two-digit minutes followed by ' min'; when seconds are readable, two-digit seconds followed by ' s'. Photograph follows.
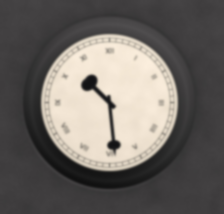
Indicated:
10 h 29 min
